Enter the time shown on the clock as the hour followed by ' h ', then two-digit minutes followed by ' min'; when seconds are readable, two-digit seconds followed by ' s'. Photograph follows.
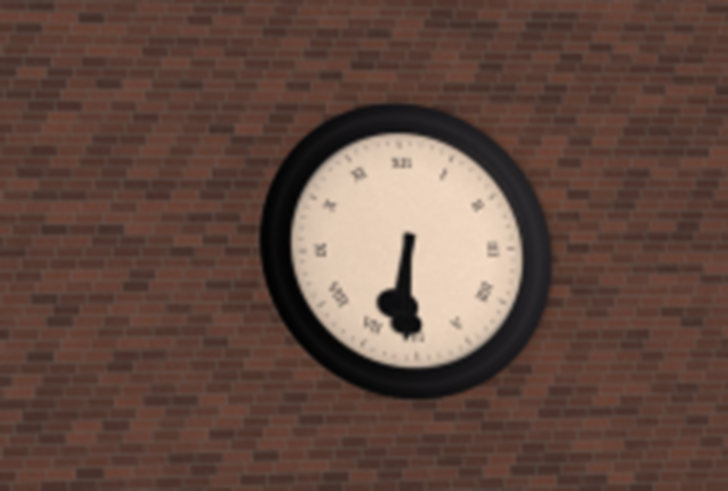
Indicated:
6 h 31 min
